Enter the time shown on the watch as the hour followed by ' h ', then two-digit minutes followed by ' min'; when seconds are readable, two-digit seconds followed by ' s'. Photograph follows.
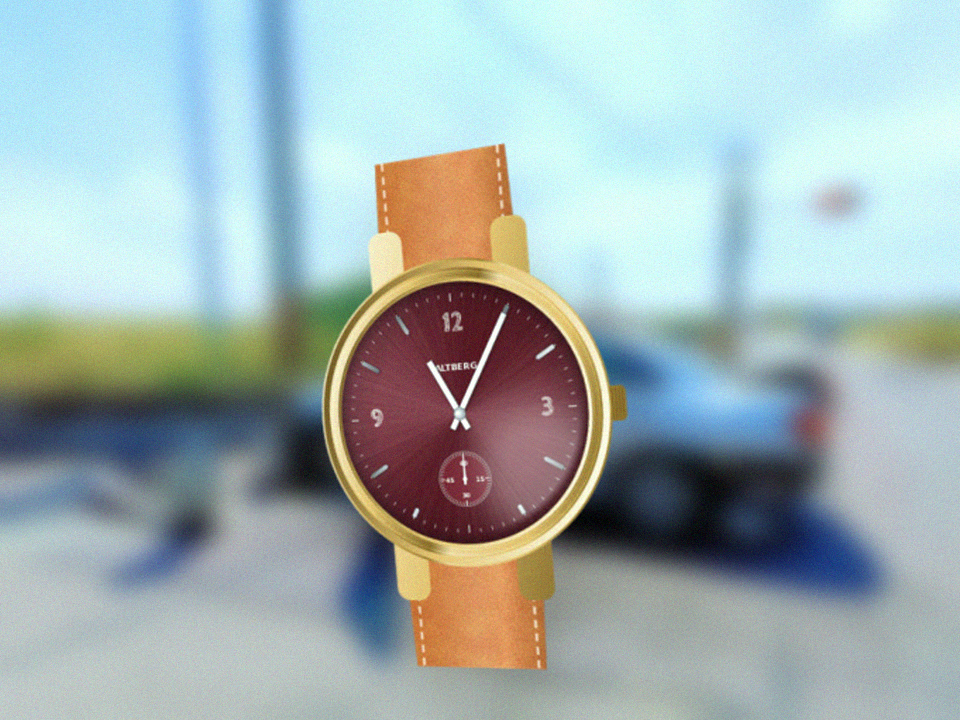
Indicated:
11 h 05 min
